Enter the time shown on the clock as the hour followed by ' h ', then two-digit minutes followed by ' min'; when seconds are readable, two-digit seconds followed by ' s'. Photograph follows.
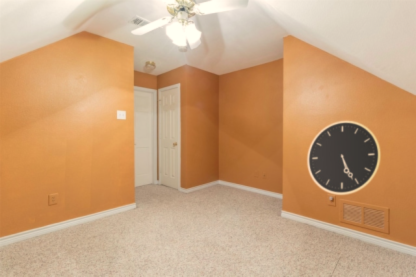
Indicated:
5 h 26 min
